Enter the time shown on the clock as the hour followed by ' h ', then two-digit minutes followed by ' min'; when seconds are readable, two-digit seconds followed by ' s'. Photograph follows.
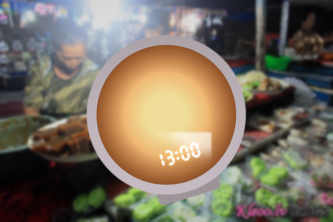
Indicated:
13 h 00 min
